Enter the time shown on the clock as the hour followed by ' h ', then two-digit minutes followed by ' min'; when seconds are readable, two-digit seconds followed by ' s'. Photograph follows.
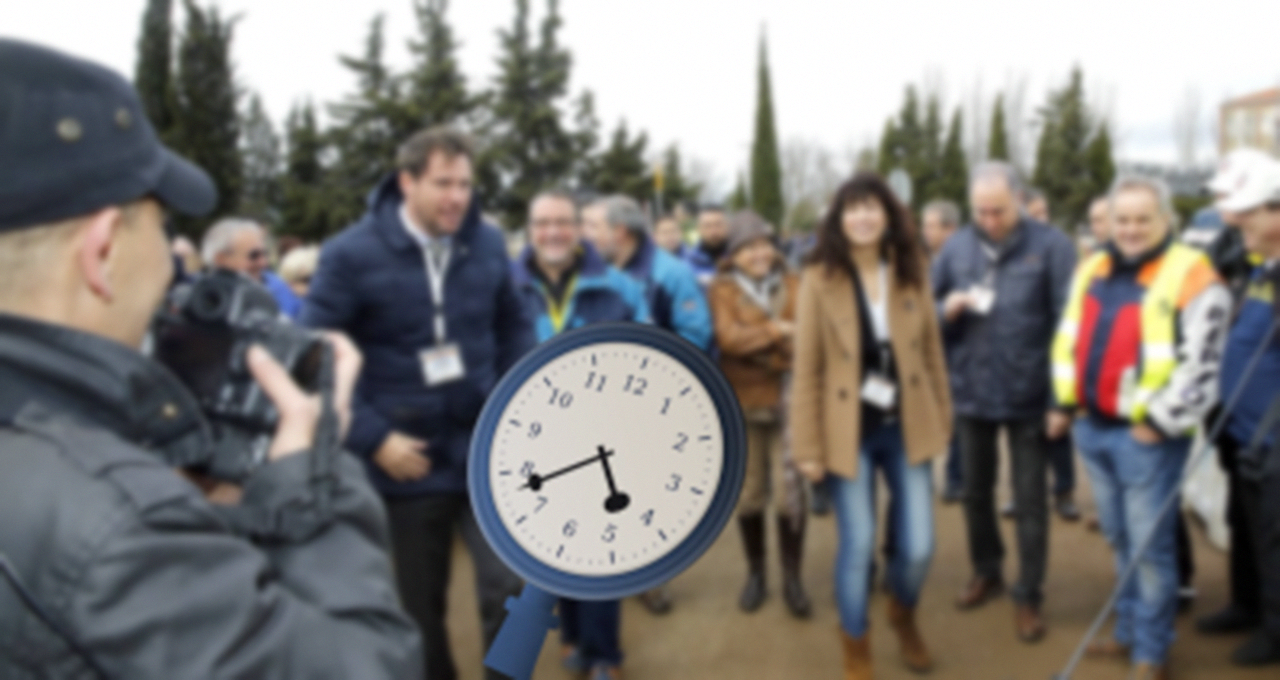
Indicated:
4 h 38 min
